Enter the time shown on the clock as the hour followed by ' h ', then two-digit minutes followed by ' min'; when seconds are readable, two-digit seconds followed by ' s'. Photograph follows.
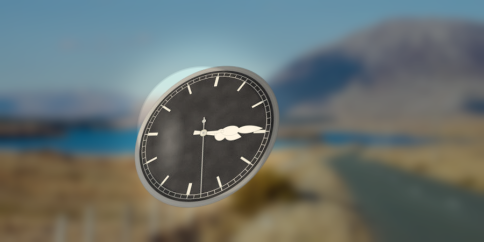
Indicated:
3 h 14 min 28 s
